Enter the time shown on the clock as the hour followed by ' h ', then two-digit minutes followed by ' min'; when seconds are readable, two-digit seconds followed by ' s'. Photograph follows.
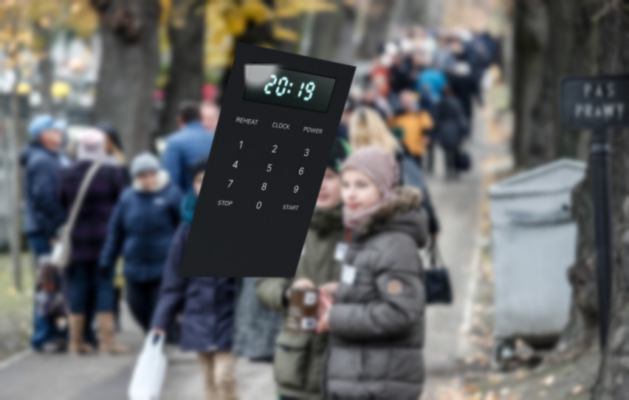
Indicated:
20 h 19 min
